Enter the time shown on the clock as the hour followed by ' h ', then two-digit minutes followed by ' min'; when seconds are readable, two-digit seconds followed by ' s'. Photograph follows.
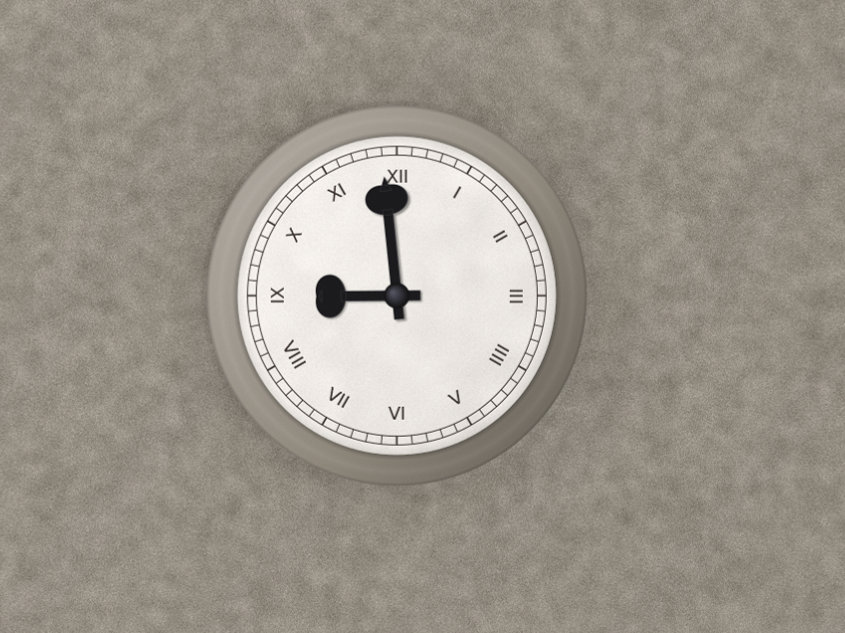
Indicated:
8 h 59 min
